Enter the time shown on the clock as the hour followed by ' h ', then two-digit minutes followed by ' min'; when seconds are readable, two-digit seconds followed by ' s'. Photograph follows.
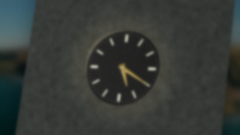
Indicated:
5 h 20 min
